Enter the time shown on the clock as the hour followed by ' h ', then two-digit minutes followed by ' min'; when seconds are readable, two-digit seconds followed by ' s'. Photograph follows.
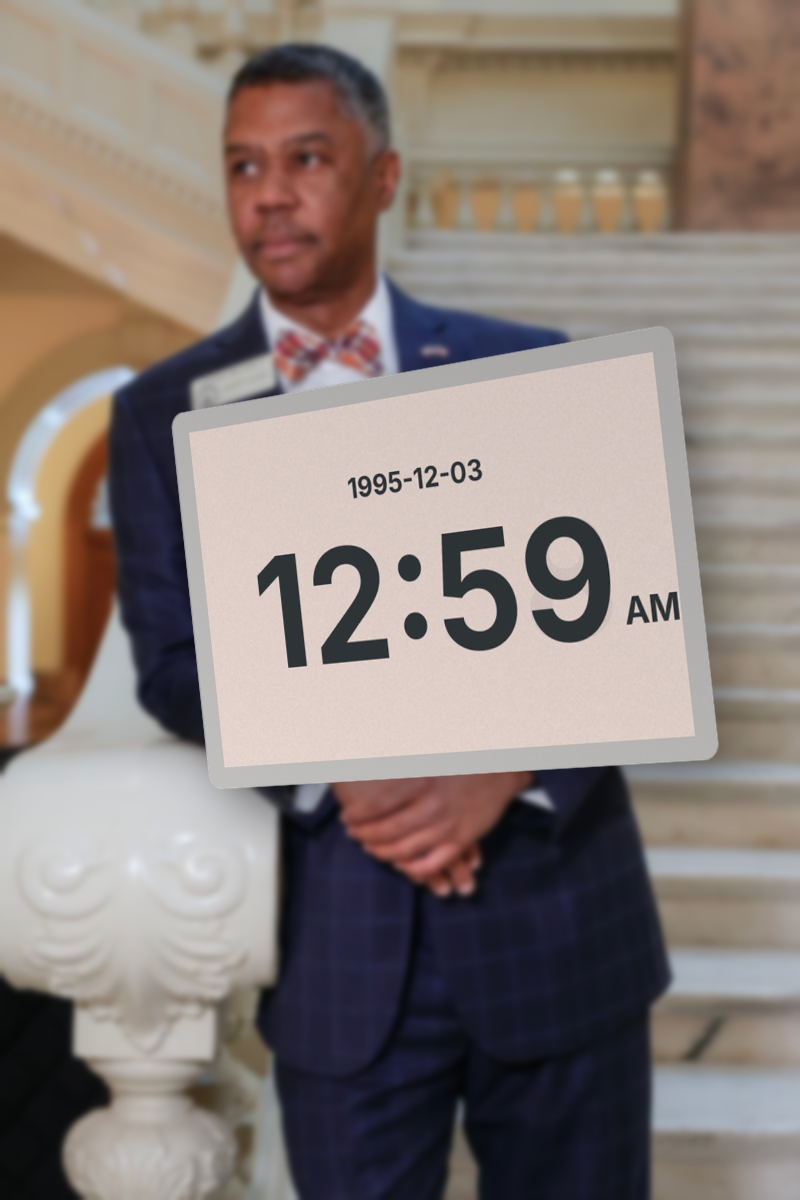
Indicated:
12 h 59 min
